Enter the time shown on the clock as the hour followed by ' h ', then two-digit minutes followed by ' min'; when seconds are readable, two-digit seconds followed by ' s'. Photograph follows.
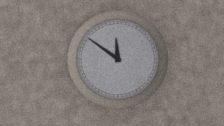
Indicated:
11 h 51 min
